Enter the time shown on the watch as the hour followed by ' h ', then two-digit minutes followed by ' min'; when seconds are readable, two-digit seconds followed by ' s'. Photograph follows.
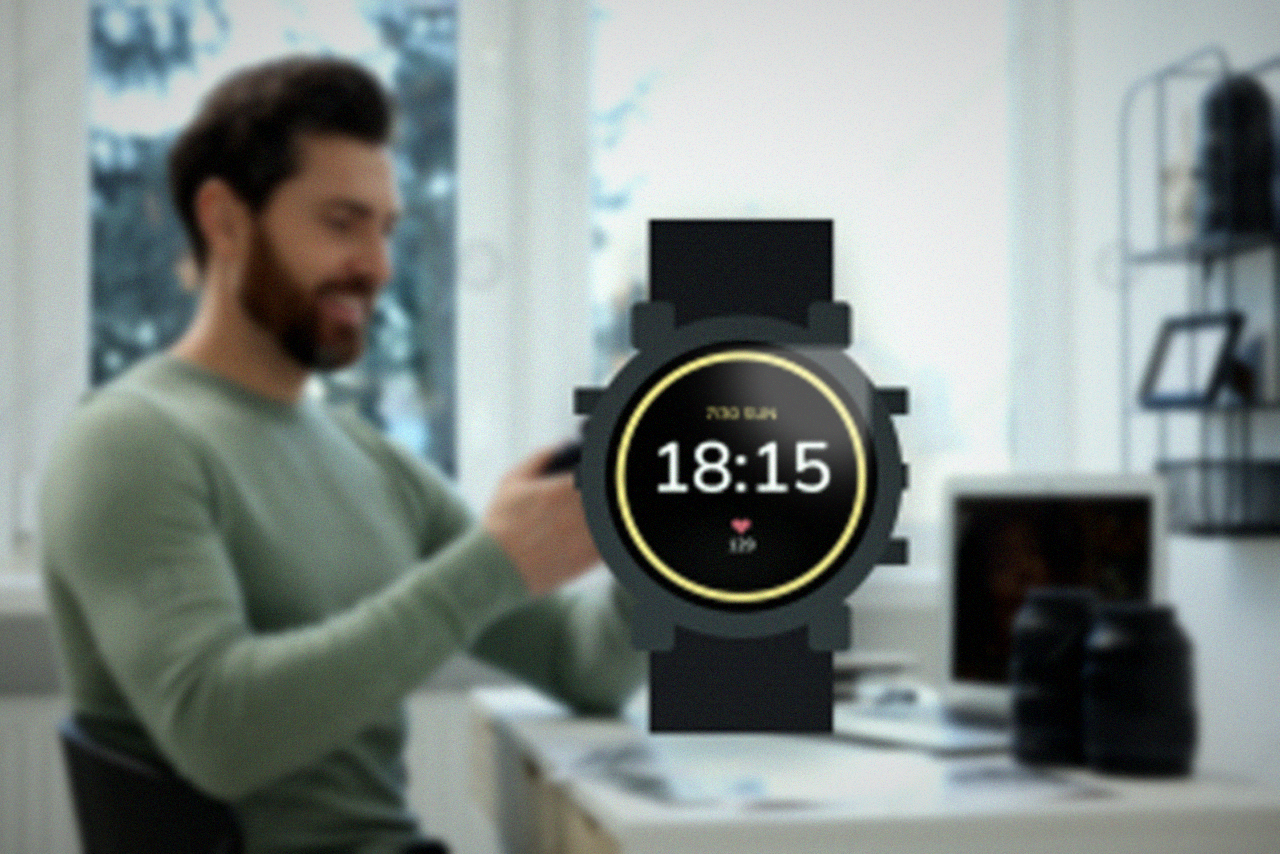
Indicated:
18 h 15 min
